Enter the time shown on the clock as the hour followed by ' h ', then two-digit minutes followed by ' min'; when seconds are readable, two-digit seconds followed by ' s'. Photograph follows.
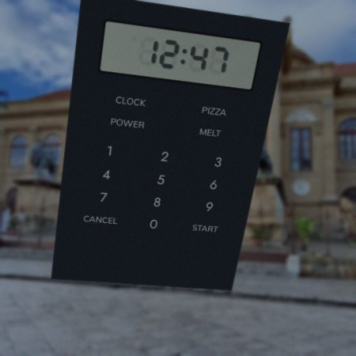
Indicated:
12 h 47 min
